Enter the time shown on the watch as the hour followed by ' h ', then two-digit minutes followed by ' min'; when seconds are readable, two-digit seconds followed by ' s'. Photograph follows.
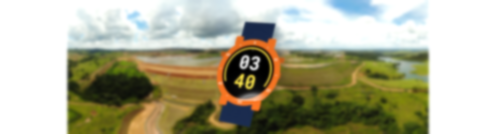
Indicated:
3 h 40 min
